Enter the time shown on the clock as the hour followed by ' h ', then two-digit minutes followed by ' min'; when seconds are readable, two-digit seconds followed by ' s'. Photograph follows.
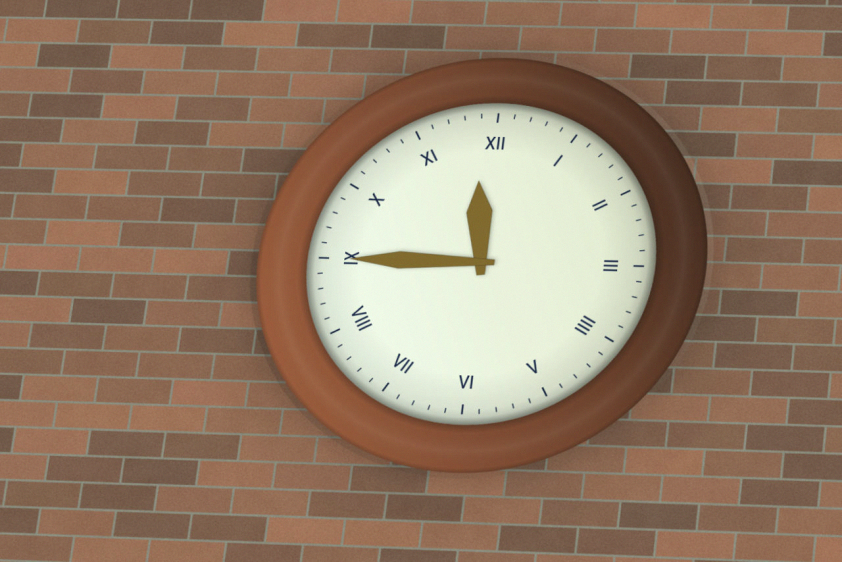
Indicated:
11 h 45 min
